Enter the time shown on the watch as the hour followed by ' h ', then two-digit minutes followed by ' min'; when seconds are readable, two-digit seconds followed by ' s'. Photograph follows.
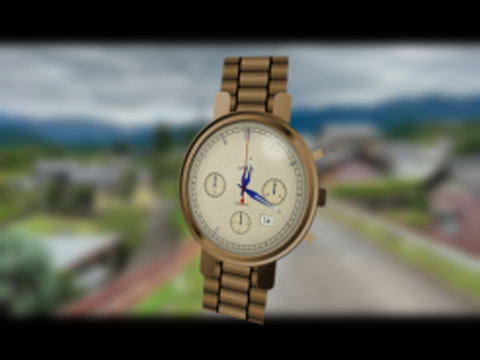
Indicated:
12 h 19 min
